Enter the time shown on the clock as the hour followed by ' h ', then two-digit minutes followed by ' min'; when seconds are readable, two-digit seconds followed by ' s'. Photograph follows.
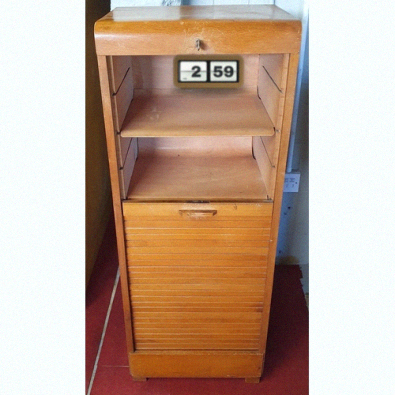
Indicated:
2 h 59 min
